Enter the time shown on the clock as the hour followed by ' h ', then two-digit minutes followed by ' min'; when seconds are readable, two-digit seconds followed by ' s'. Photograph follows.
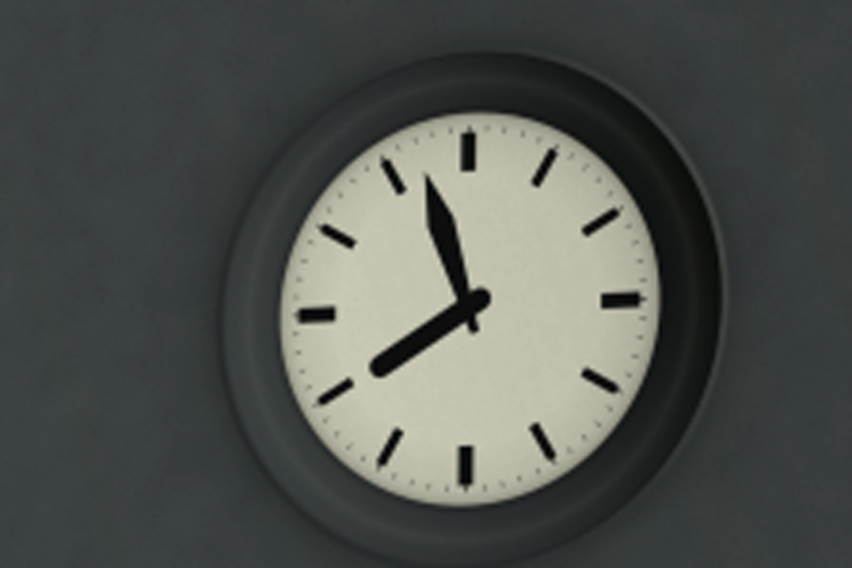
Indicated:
7 h 57 min
